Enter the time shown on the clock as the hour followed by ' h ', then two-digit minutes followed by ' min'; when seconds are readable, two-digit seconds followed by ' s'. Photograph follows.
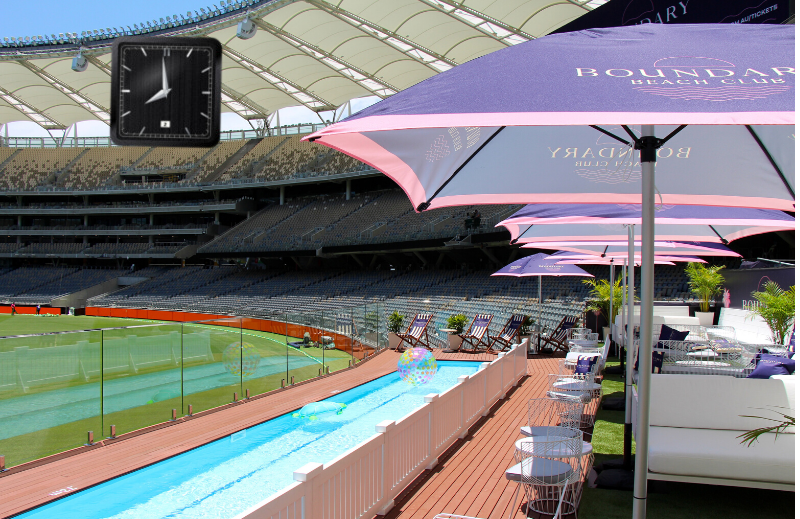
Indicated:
7 h 59 min
